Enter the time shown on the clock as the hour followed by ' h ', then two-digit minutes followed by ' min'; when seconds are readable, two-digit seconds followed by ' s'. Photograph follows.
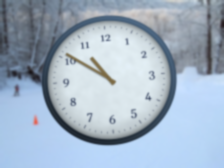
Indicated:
10 h 51 min
